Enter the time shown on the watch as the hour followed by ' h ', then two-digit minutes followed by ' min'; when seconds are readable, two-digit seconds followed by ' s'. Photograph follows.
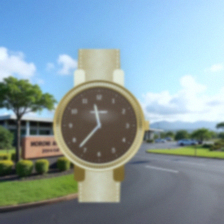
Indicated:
11 h 37 min
